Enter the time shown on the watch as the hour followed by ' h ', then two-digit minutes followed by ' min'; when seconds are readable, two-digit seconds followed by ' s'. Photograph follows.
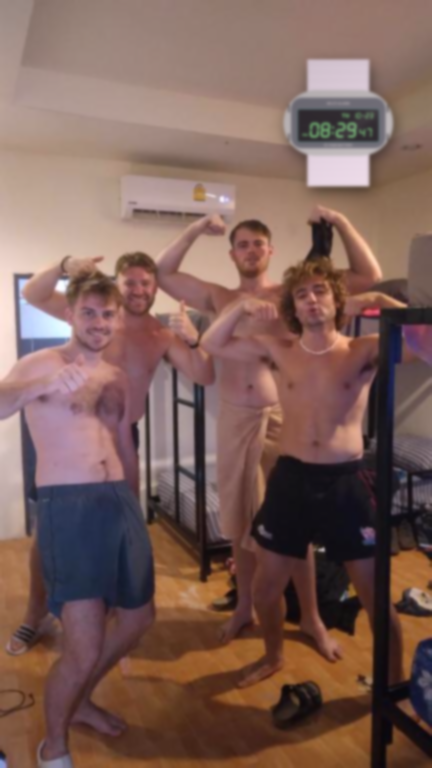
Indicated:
8 h 29 min
